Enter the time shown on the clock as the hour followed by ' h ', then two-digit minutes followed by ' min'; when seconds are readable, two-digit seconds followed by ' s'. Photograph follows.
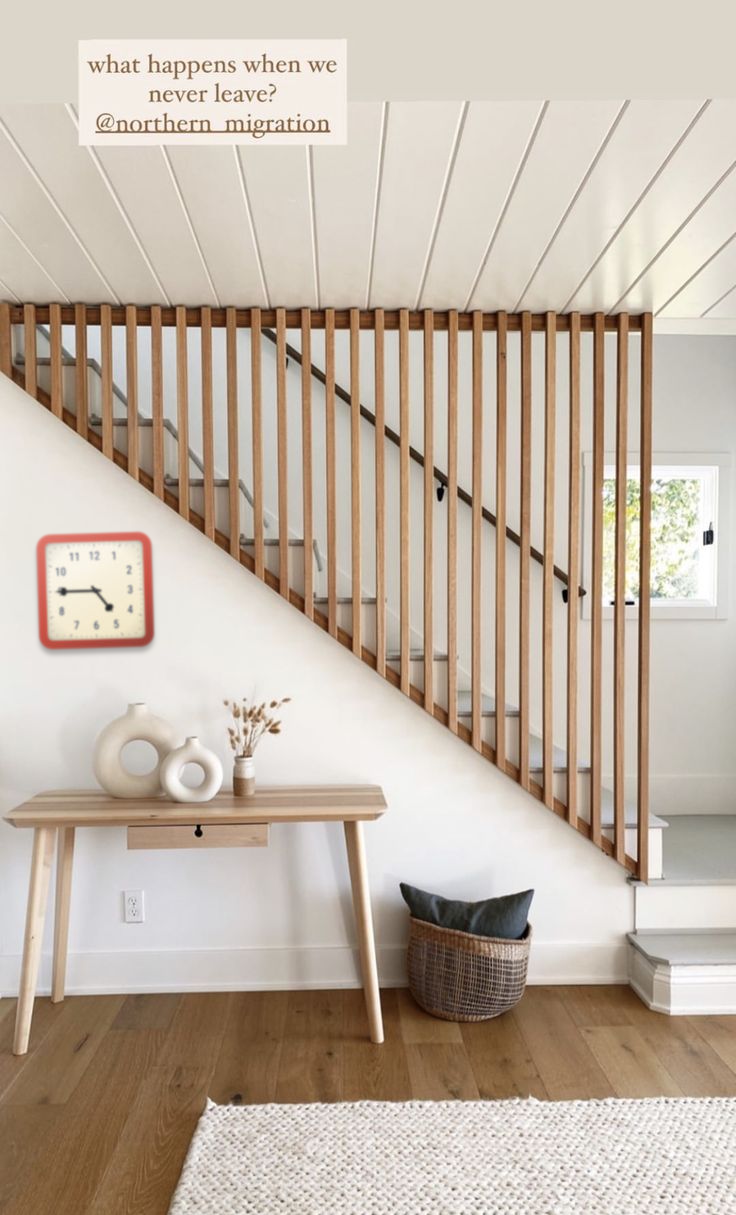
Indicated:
4 h 45 min
